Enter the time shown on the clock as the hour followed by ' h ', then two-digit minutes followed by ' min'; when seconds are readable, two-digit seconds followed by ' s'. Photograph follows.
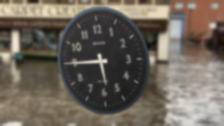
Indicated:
5 h 45 min
